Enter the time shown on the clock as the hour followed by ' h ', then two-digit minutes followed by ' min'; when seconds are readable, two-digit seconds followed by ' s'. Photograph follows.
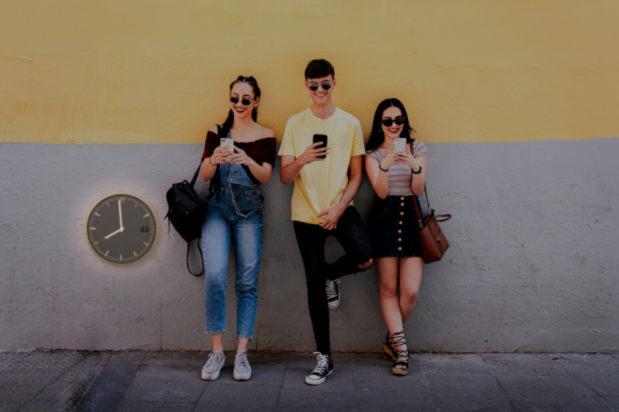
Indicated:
7 h 59 min
